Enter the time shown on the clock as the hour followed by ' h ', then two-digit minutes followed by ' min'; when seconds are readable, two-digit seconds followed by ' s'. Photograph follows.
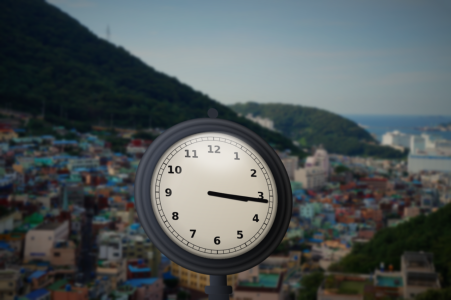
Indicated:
3 h 16 min
